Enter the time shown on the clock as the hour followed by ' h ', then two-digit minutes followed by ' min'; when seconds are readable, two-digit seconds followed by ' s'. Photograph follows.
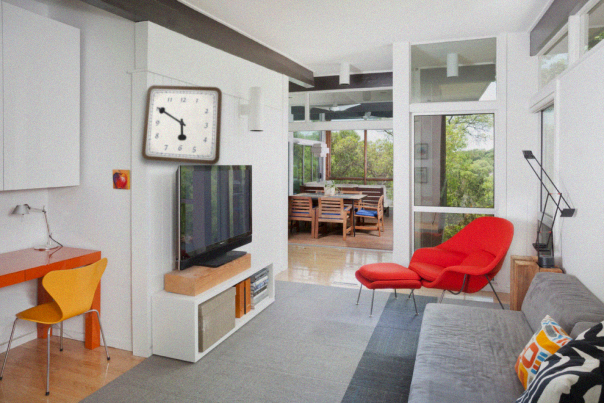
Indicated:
5 h 50 min
